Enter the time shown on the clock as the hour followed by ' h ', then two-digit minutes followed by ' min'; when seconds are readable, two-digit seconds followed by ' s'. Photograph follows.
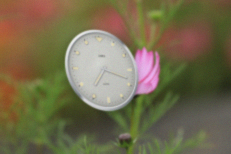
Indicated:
7 h 18 min
